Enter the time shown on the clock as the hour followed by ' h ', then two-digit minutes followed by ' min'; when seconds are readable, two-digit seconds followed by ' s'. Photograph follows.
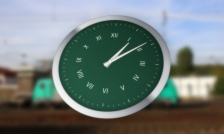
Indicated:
1 h 09 min
